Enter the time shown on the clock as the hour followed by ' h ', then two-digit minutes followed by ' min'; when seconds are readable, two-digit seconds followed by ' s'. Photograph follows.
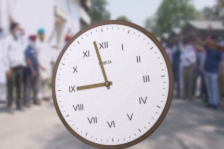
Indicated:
8 h 58 min
